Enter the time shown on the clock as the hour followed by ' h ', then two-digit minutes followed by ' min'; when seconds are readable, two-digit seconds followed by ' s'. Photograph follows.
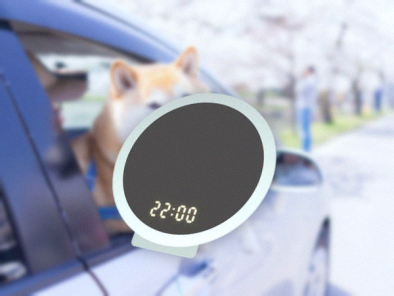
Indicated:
22 h 00 min
